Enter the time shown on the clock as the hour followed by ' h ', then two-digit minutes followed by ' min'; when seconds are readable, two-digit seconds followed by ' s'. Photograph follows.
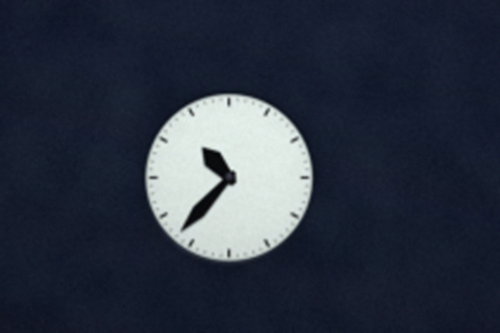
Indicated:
10 h 37 min
